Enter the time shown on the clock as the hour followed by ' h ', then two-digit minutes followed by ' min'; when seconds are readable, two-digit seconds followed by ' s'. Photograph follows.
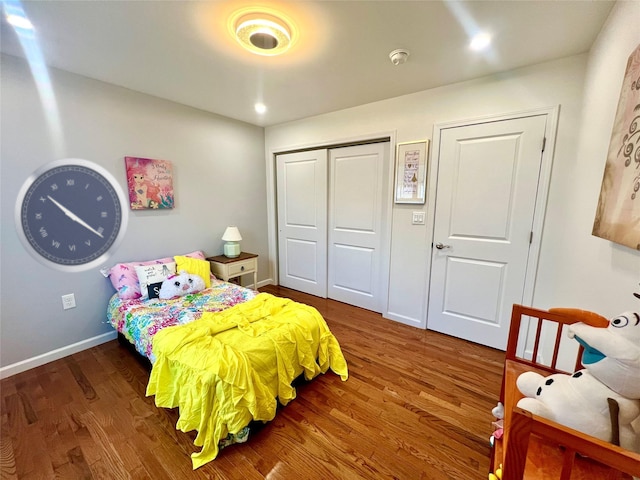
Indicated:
10 h 21 min
